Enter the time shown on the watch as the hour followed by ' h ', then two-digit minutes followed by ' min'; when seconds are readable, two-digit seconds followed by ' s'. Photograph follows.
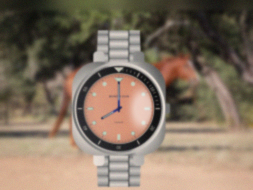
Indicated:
8 h 00 min
